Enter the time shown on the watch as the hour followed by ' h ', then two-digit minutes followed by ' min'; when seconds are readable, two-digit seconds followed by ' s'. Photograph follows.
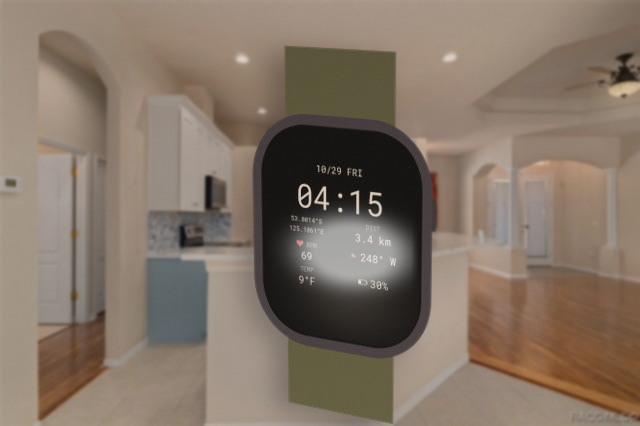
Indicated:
4 h 15 min
